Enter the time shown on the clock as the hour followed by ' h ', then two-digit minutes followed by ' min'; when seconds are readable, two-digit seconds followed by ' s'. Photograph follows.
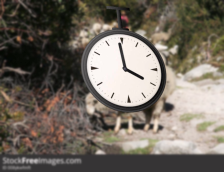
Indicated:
3 h 59 min
